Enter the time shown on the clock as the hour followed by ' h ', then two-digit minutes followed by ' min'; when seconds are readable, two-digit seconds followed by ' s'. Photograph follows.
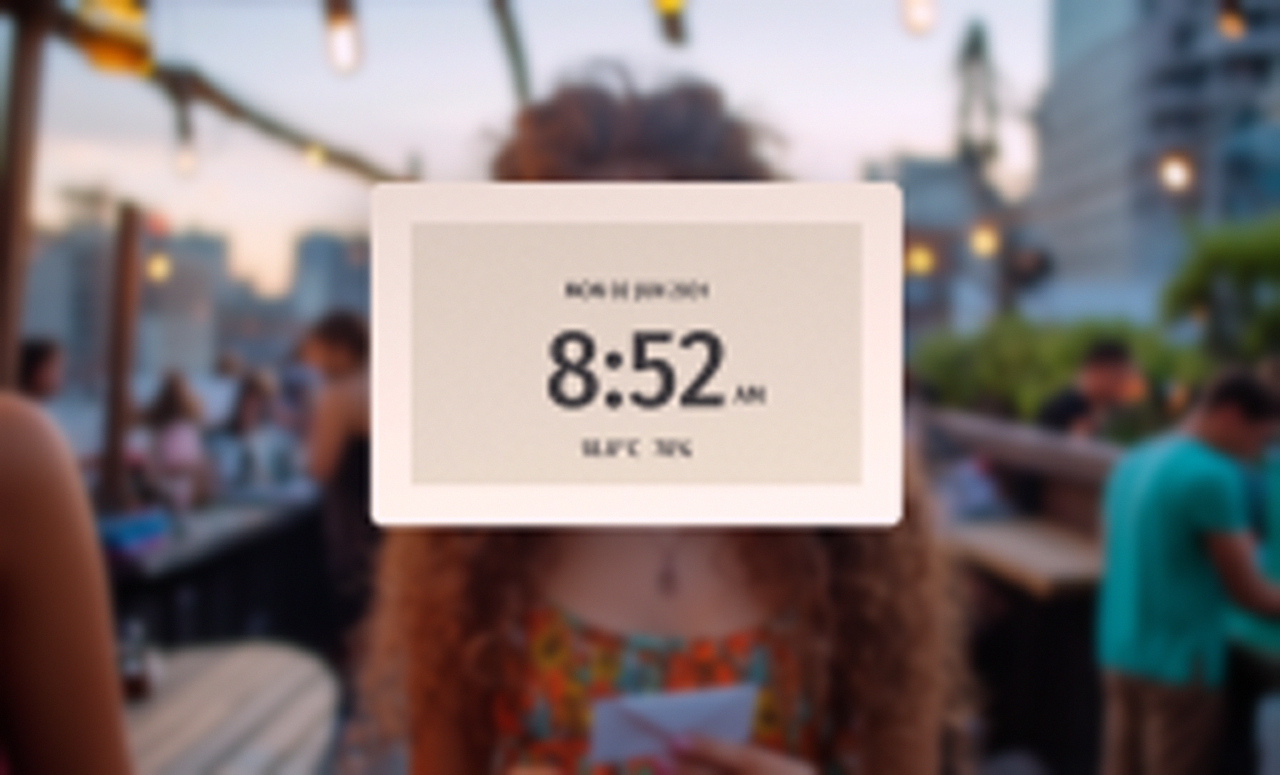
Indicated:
8 h 52 min
